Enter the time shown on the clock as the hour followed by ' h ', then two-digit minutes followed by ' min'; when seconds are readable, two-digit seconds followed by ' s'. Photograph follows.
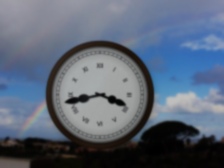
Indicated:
3 h 43 min
